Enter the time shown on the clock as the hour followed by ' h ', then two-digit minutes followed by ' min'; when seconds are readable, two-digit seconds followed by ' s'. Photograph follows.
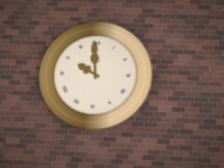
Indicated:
9 h 59 min
